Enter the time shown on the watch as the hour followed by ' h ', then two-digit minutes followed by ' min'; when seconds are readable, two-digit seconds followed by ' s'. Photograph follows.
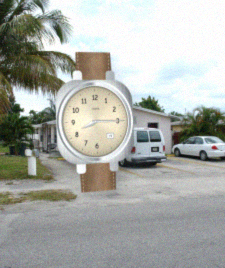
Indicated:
8 h 15 min
